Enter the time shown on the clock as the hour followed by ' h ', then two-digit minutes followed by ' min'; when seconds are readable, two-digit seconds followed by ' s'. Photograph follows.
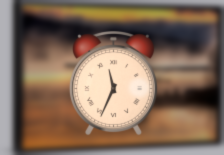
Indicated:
11 h 34 min
